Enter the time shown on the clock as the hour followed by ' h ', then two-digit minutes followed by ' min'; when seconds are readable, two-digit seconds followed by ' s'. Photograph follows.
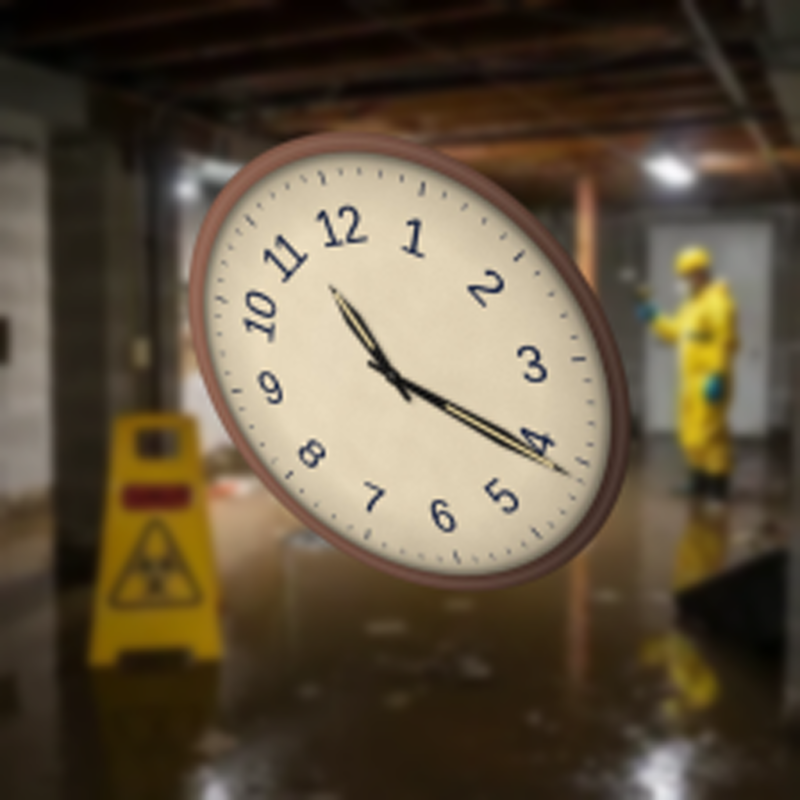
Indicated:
11 h 21 min
